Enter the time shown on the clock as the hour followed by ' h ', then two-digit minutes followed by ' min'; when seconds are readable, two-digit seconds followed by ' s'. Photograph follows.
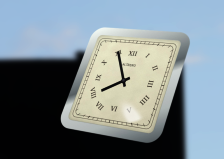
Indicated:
7 h 55 min
